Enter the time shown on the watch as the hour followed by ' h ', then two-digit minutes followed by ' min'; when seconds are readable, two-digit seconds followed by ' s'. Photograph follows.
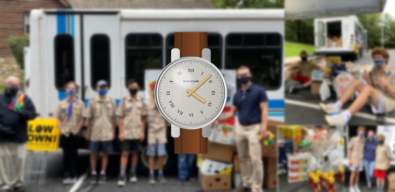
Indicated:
4 h 08 min
